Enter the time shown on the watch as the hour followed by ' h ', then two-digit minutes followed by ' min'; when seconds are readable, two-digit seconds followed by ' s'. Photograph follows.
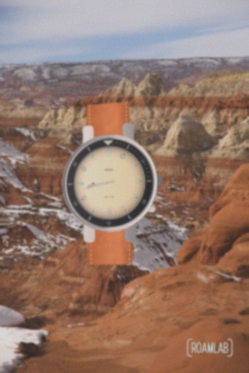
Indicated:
8 h 43 min
